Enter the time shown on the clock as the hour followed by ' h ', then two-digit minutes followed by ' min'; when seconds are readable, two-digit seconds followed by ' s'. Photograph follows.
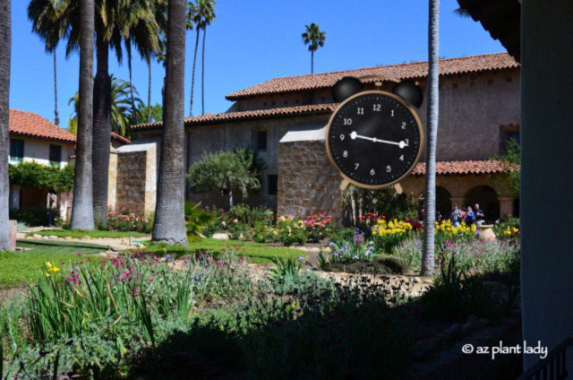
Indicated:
9 h 16 min
